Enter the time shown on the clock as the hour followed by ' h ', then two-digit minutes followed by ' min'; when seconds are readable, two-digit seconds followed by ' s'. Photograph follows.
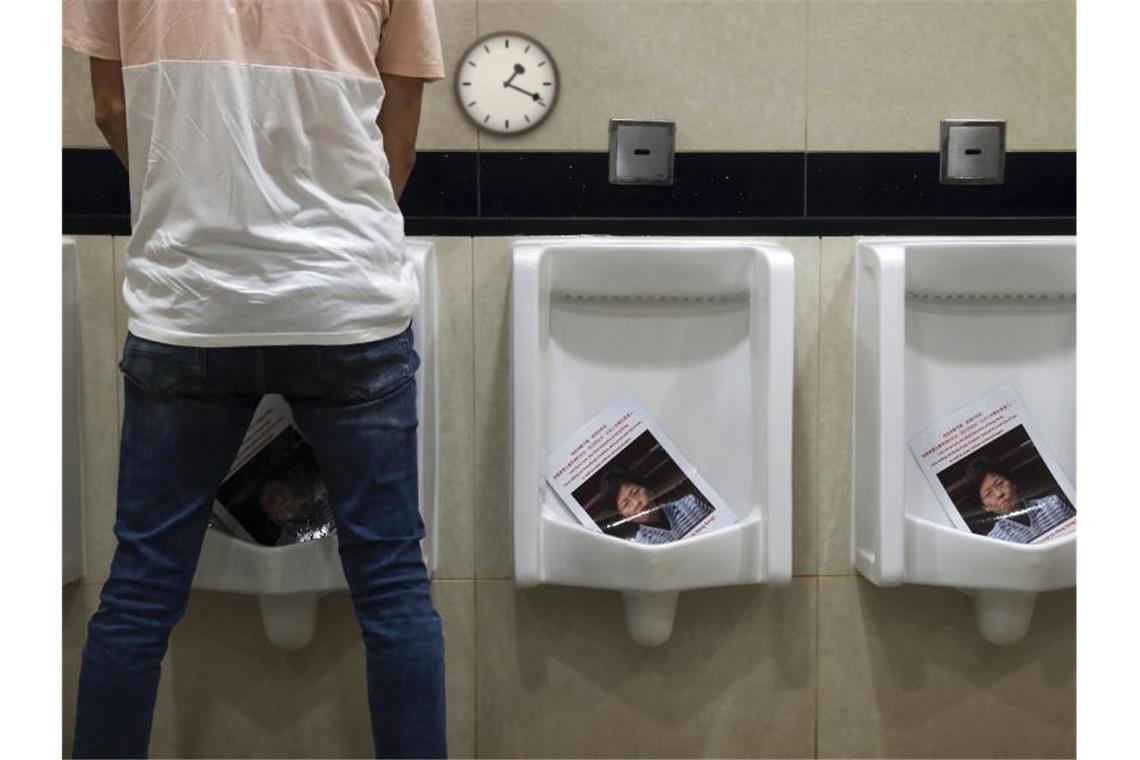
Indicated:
1 h 19 min
